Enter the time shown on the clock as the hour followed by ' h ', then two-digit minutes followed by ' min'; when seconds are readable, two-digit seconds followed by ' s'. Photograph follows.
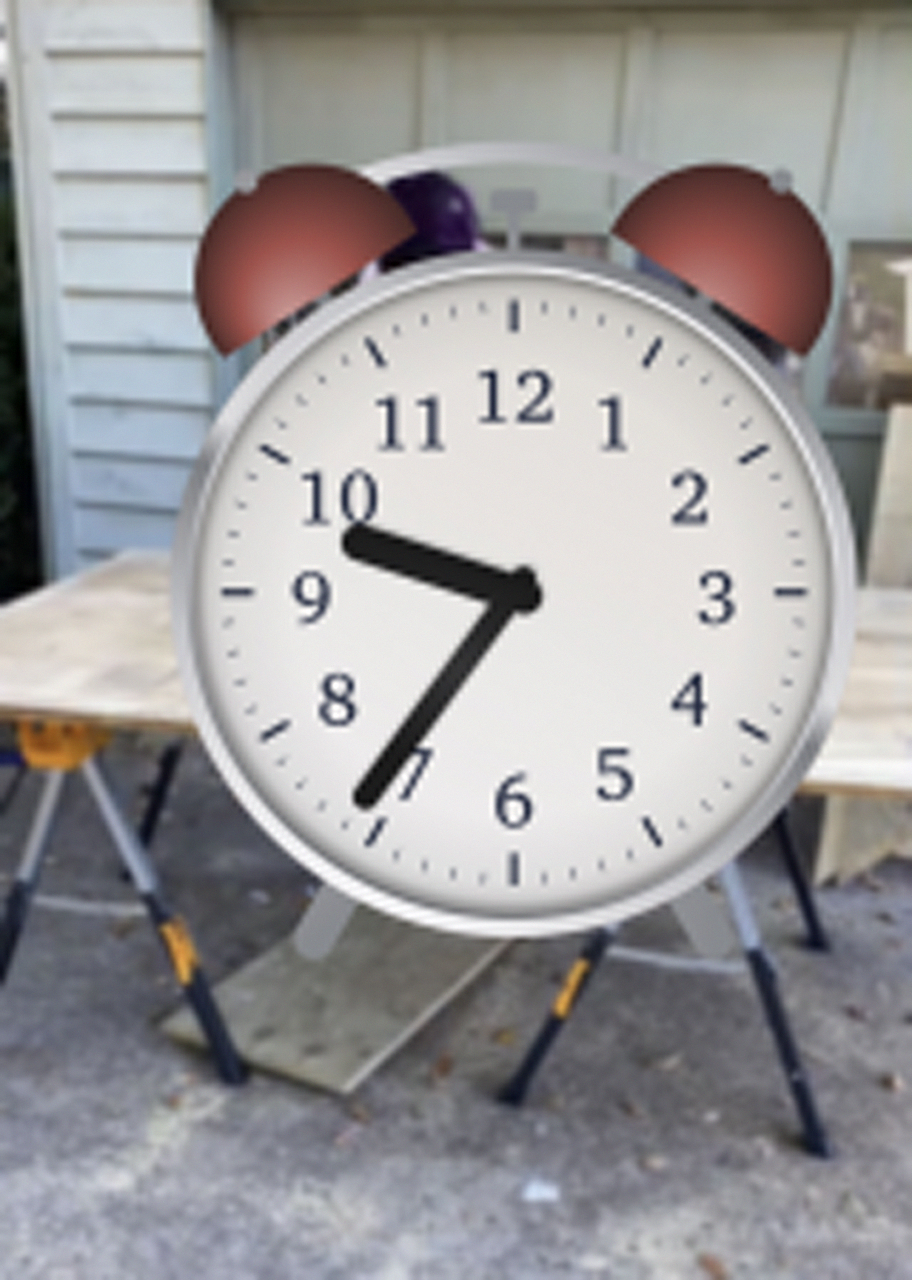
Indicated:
9 h 36 min
